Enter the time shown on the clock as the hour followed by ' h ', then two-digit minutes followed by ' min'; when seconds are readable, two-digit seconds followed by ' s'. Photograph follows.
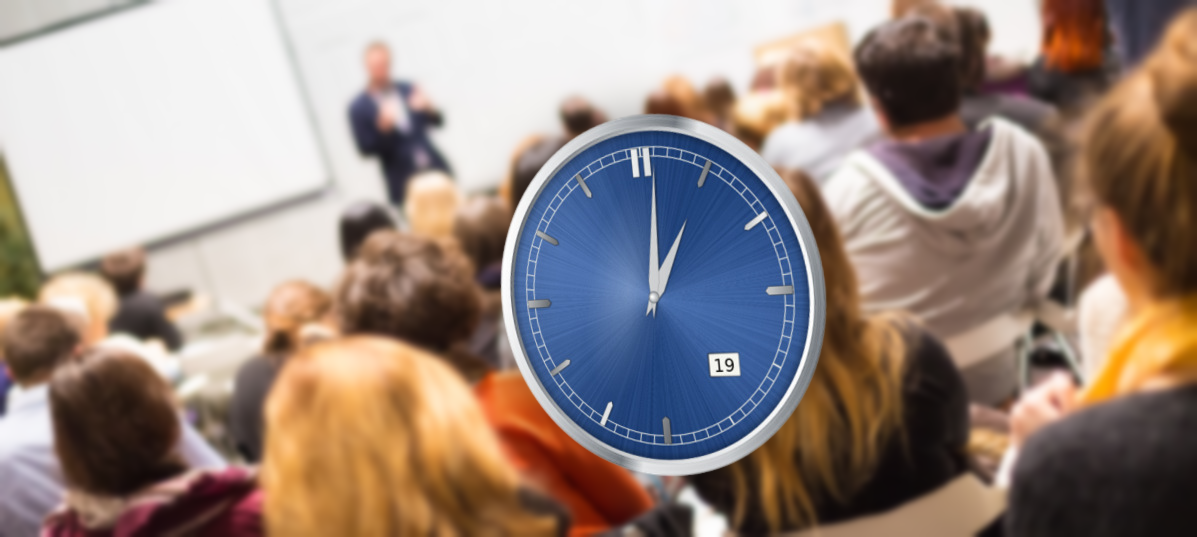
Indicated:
1 h 01 min
